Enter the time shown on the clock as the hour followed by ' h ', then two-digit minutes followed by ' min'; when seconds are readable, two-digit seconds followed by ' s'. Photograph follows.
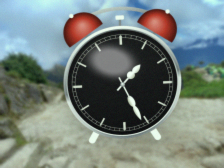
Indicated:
1 h 26 min
